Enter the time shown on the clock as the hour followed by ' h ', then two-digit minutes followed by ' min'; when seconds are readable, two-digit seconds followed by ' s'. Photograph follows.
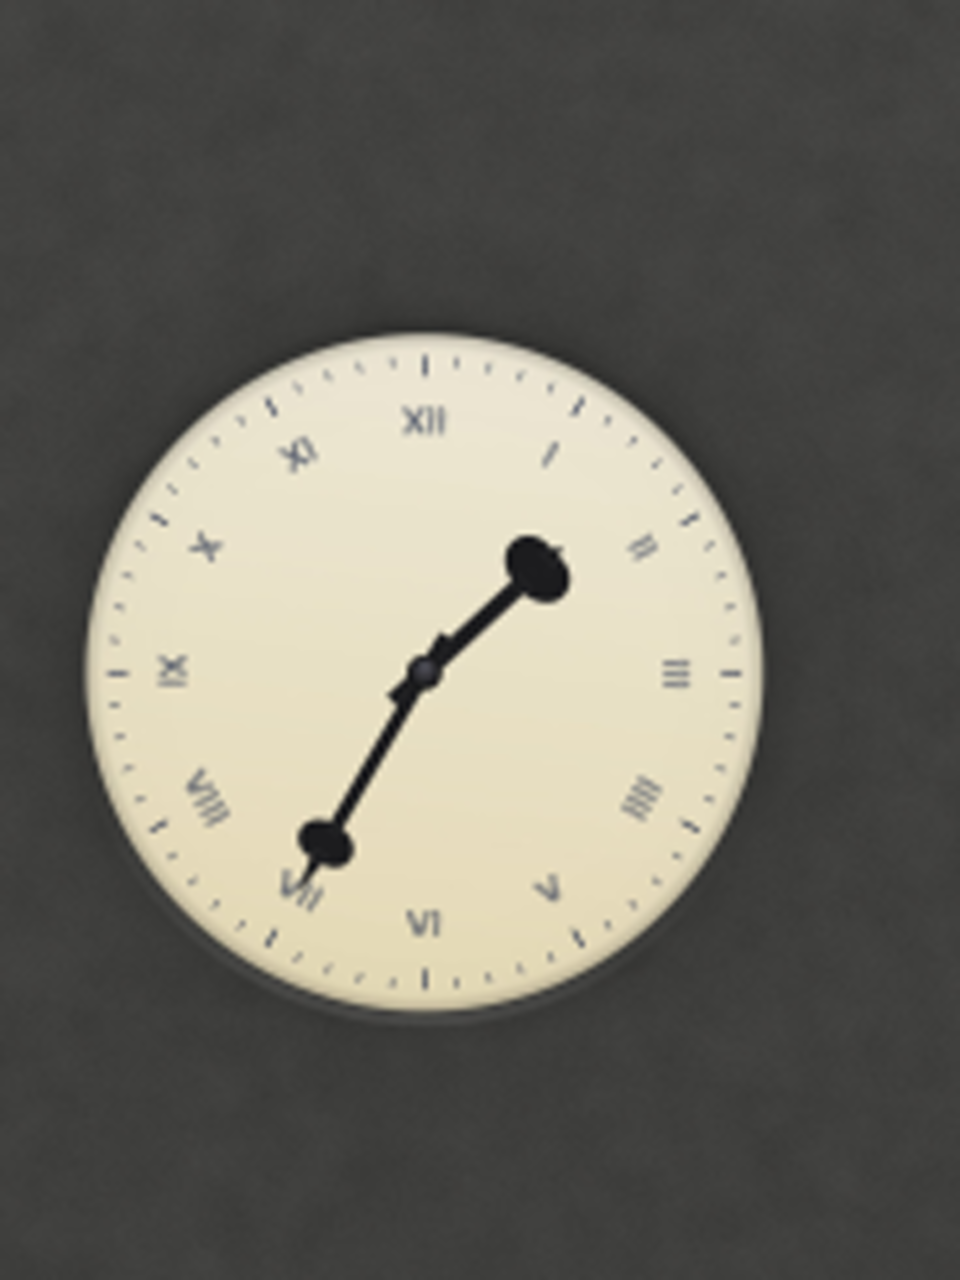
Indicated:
1 h 35 min
